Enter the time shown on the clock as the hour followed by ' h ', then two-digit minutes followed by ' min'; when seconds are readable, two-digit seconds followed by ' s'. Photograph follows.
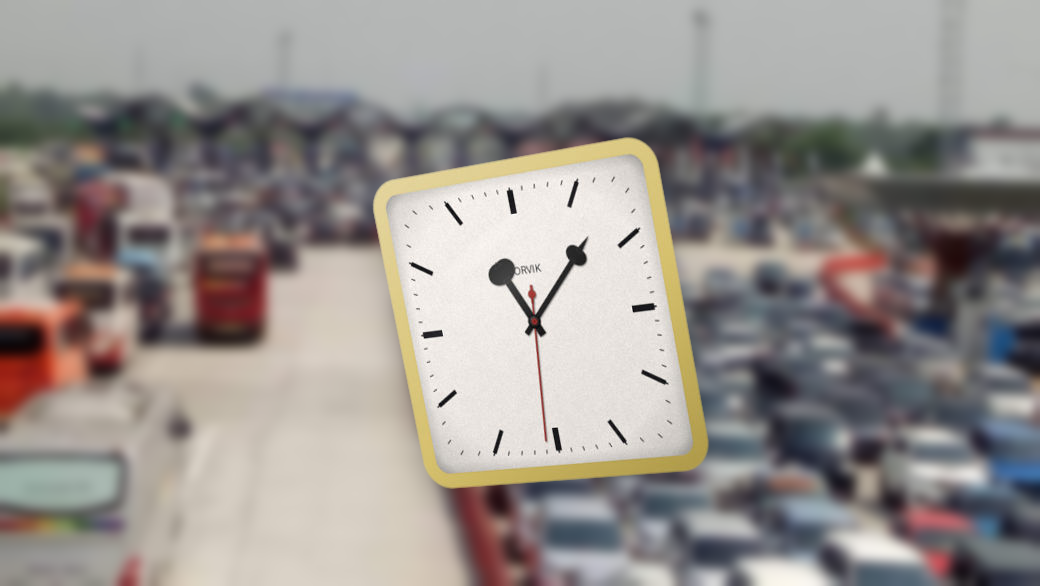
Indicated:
11 h 07 min 31 s
